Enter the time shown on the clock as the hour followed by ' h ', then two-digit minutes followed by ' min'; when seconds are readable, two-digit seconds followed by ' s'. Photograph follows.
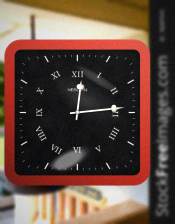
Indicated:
12 h 14 min
